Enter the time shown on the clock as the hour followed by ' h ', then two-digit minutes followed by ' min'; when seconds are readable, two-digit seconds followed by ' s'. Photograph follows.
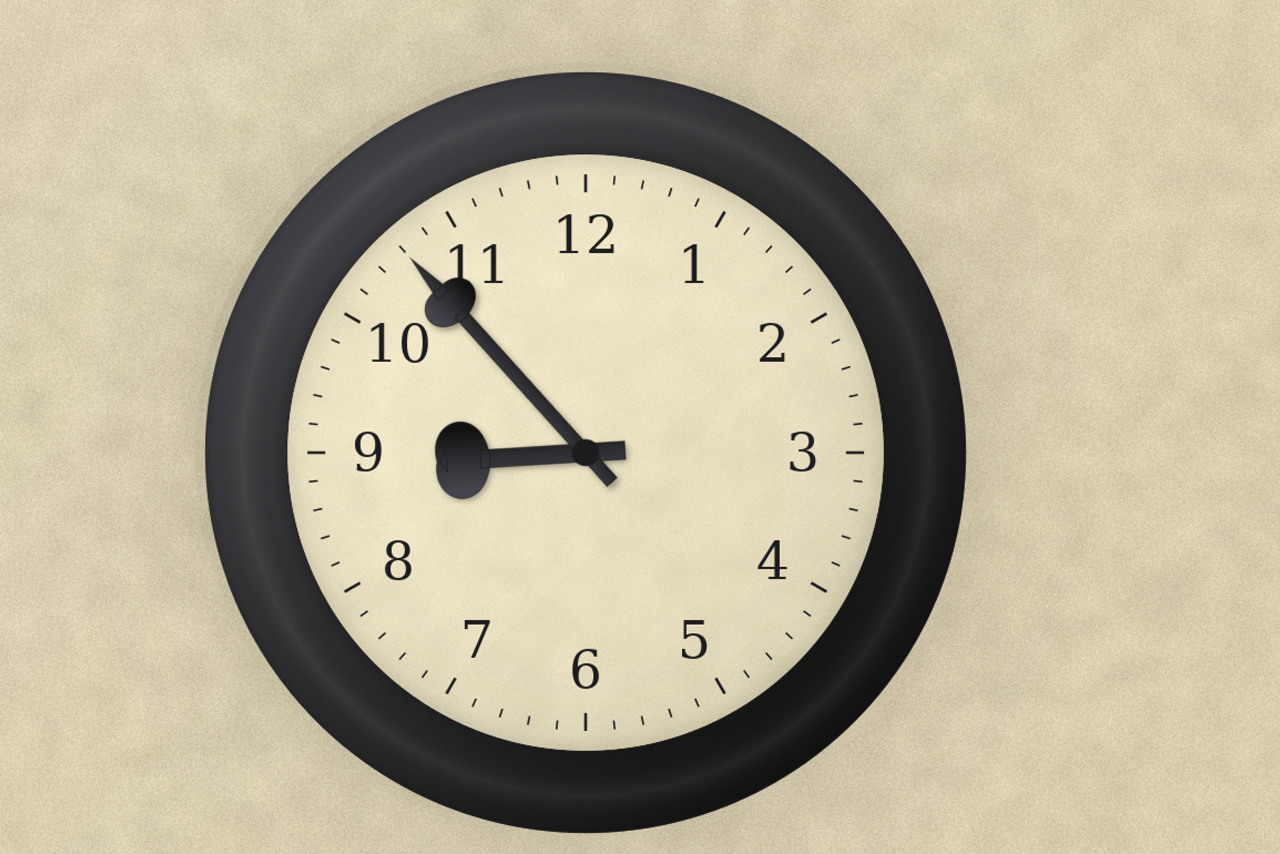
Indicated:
8 h 53 min
